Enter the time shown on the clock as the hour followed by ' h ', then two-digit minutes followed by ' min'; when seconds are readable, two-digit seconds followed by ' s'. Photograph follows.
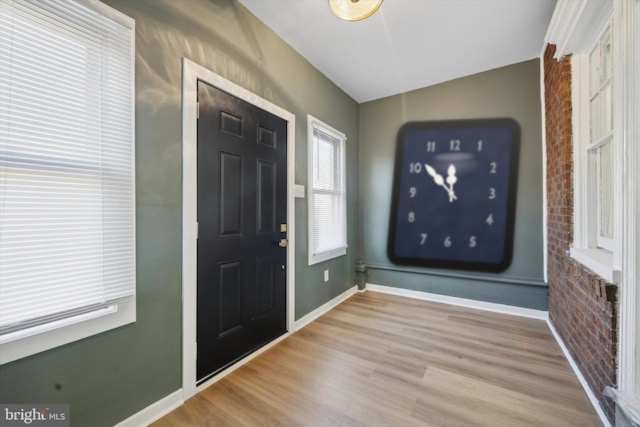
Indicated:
11 h 52 min
